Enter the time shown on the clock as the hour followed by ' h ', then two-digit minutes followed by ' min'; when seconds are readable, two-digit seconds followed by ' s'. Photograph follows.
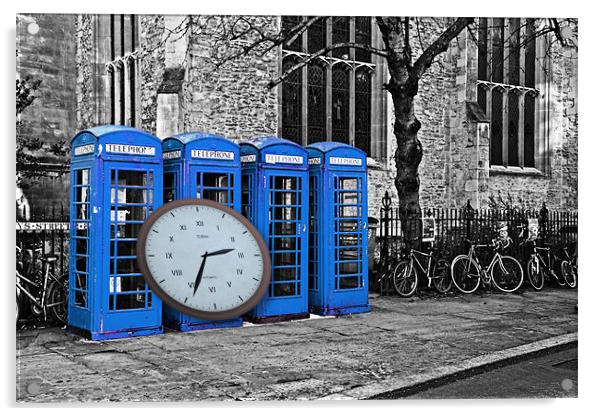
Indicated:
2 h 34 min
